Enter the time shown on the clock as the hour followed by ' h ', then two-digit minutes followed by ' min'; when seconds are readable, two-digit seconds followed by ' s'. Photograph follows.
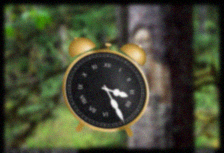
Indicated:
3 h 25 min
